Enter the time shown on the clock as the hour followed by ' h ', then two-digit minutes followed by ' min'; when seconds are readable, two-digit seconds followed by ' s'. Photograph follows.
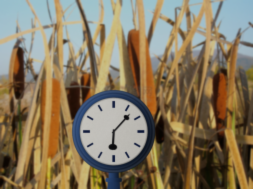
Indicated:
6 h 07 min
